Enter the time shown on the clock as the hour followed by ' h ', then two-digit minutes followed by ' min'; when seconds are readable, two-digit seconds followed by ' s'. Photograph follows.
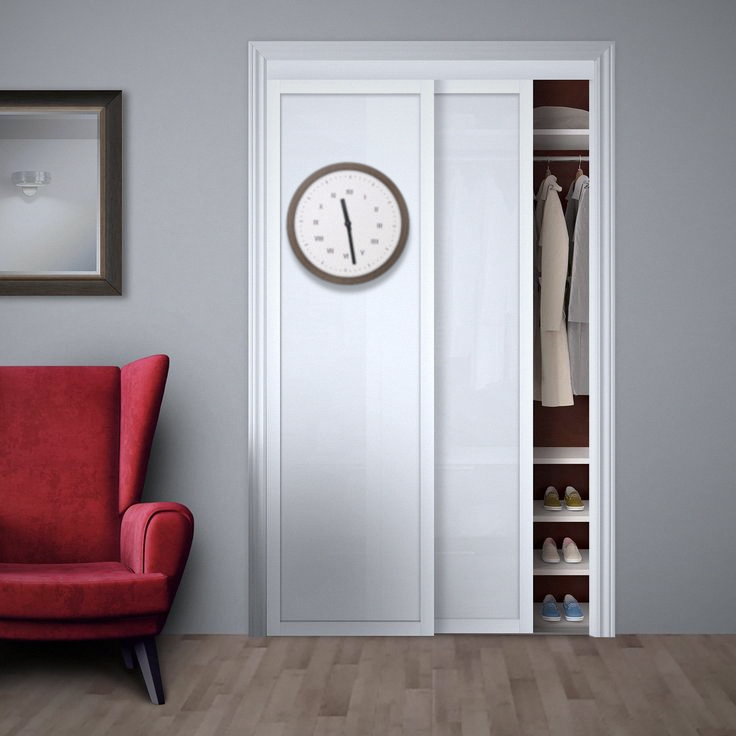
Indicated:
11 h 28 min
